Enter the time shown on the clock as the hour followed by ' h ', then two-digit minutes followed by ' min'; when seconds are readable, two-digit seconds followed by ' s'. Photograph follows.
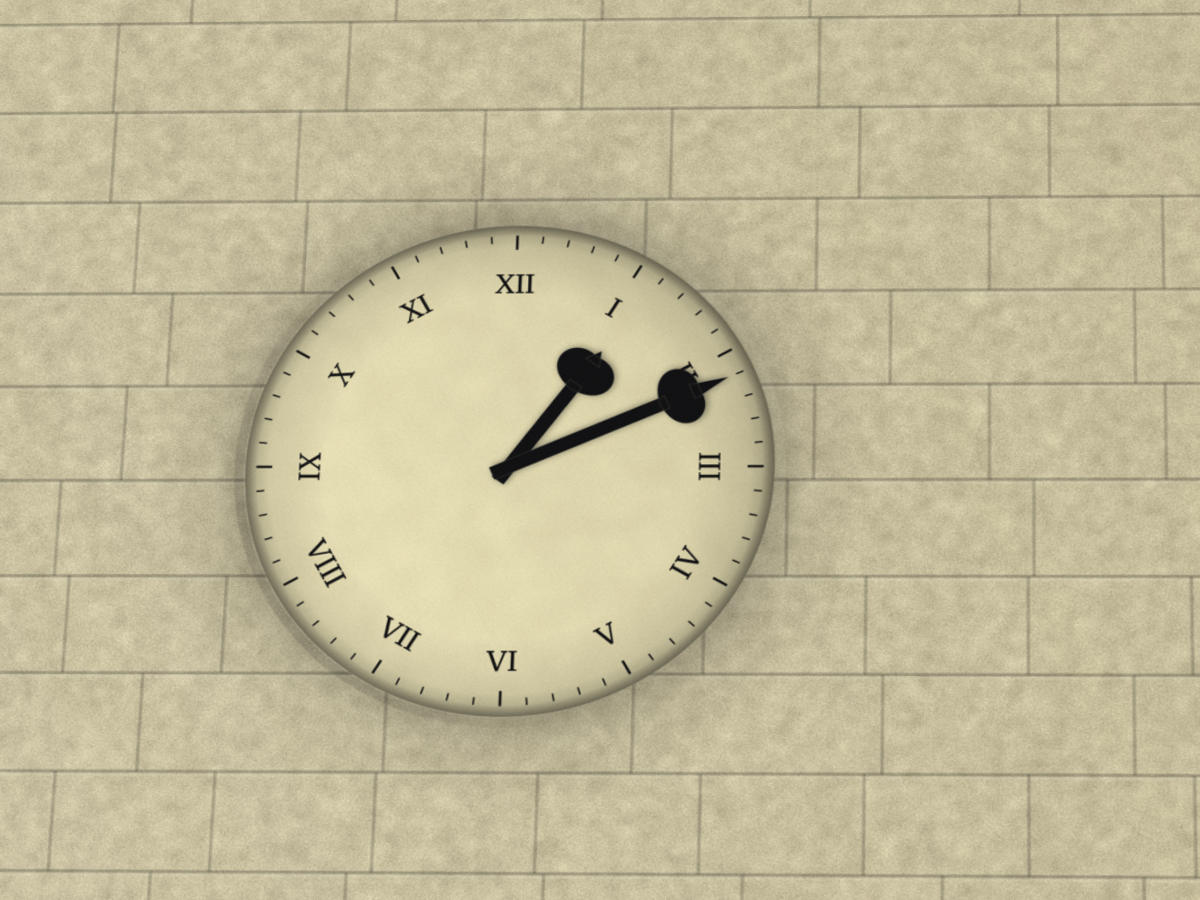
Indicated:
1 h 11 min
